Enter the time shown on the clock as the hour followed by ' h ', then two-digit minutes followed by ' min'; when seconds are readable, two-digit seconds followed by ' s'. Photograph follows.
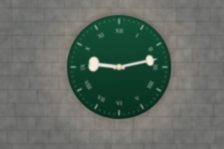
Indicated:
9 h 13 min
